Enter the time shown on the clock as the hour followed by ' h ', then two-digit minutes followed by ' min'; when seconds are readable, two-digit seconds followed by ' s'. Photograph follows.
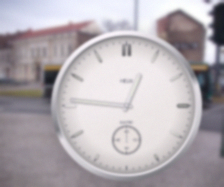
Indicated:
12 h 46 min
